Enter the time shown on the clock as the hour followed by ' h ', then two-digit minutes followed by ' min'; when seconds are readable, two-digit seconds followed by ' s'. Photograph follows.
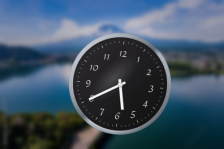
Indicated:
5 h 40 min
